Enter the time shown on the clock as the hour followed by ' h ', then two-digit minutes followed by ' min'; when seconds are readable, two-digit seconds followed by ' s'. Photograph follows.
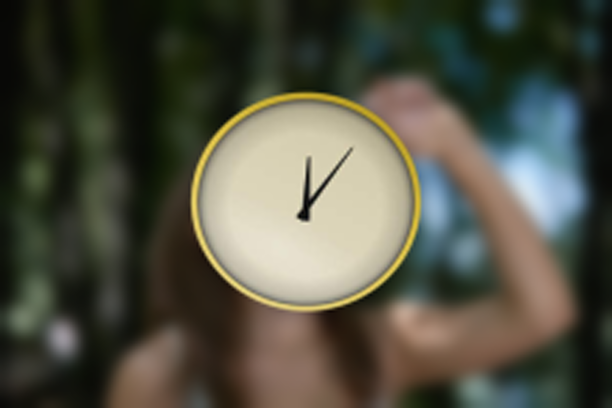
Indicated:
12 h 06 min
